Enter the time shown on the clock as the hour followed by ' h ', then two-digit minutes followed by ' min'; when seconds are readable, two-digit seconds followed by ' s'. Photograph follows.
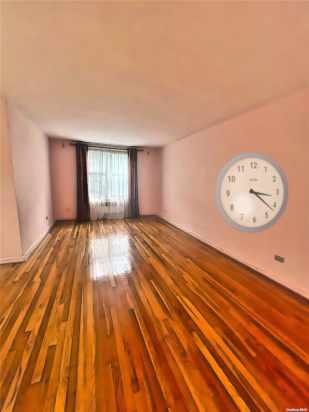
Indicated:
3 h 22 min
